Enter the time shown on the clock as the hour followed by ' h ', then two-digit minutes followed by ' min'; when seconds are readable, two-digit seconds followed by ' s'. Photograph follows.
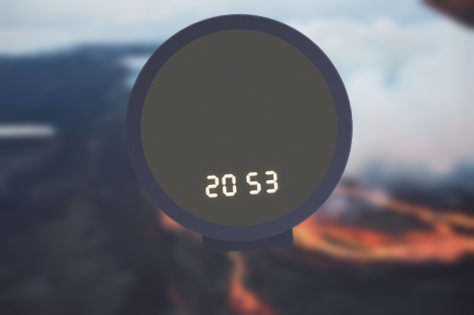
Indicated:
20 h 53 min
